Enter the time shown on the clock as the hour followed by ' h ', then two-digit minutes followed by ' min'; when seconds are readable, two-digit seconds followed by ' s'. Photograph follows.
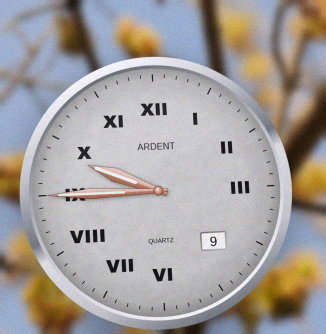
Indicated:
9 h 45 min
